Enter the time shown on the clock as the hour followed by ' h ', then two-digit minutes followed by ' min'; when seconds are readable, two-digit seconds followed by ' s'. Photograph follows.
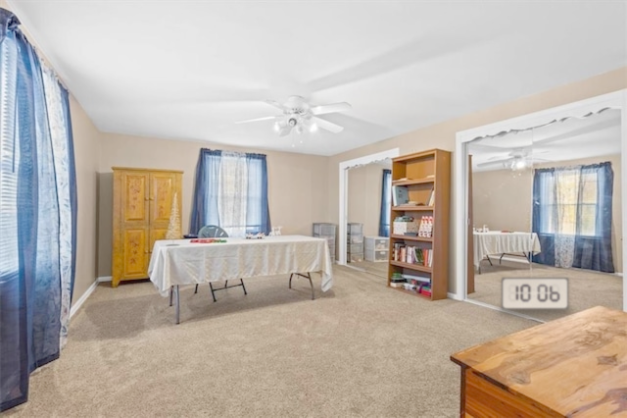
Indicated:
10 h 06 min
